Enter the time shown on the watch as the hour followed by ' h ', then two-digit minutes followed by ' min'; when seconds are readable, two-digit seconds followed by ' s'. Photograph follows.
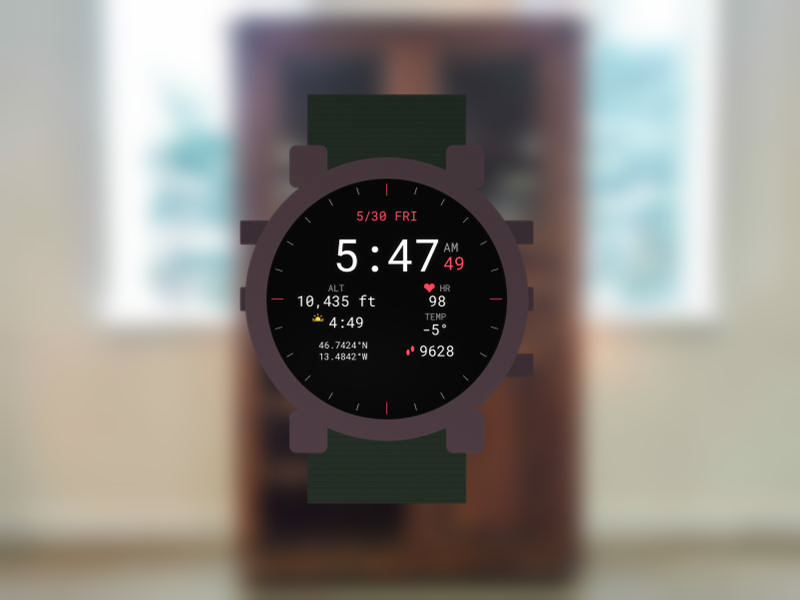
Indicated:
5 h 47 min 49 s
